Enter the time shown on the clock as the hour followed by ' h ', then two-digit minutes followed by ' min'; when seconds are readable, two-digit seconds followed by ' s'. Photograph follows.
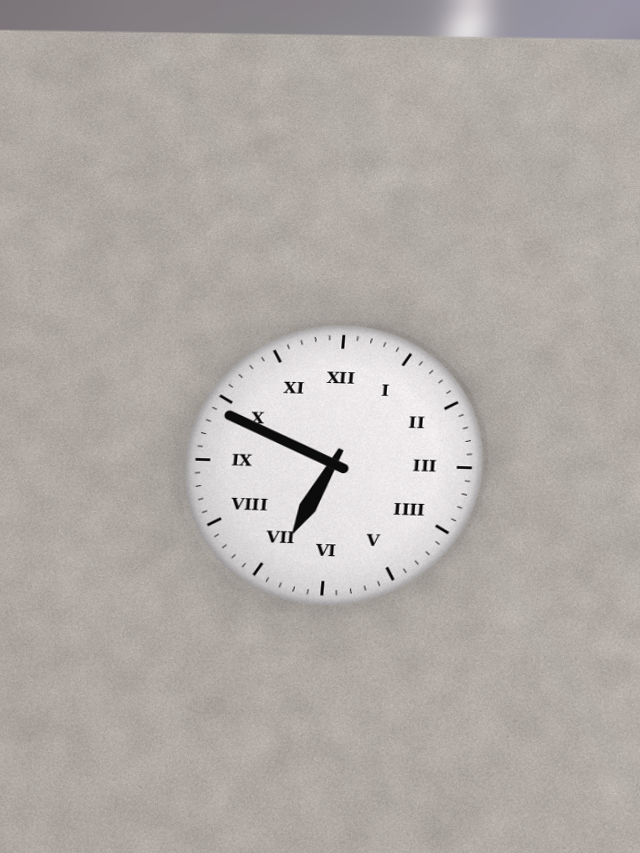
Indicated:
6 h 49 min
